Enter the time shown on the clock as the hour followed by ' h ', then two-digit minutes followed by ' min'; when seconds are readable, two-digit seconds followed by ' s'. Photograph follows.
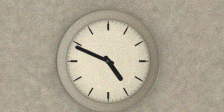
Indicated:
4 h 49 min
